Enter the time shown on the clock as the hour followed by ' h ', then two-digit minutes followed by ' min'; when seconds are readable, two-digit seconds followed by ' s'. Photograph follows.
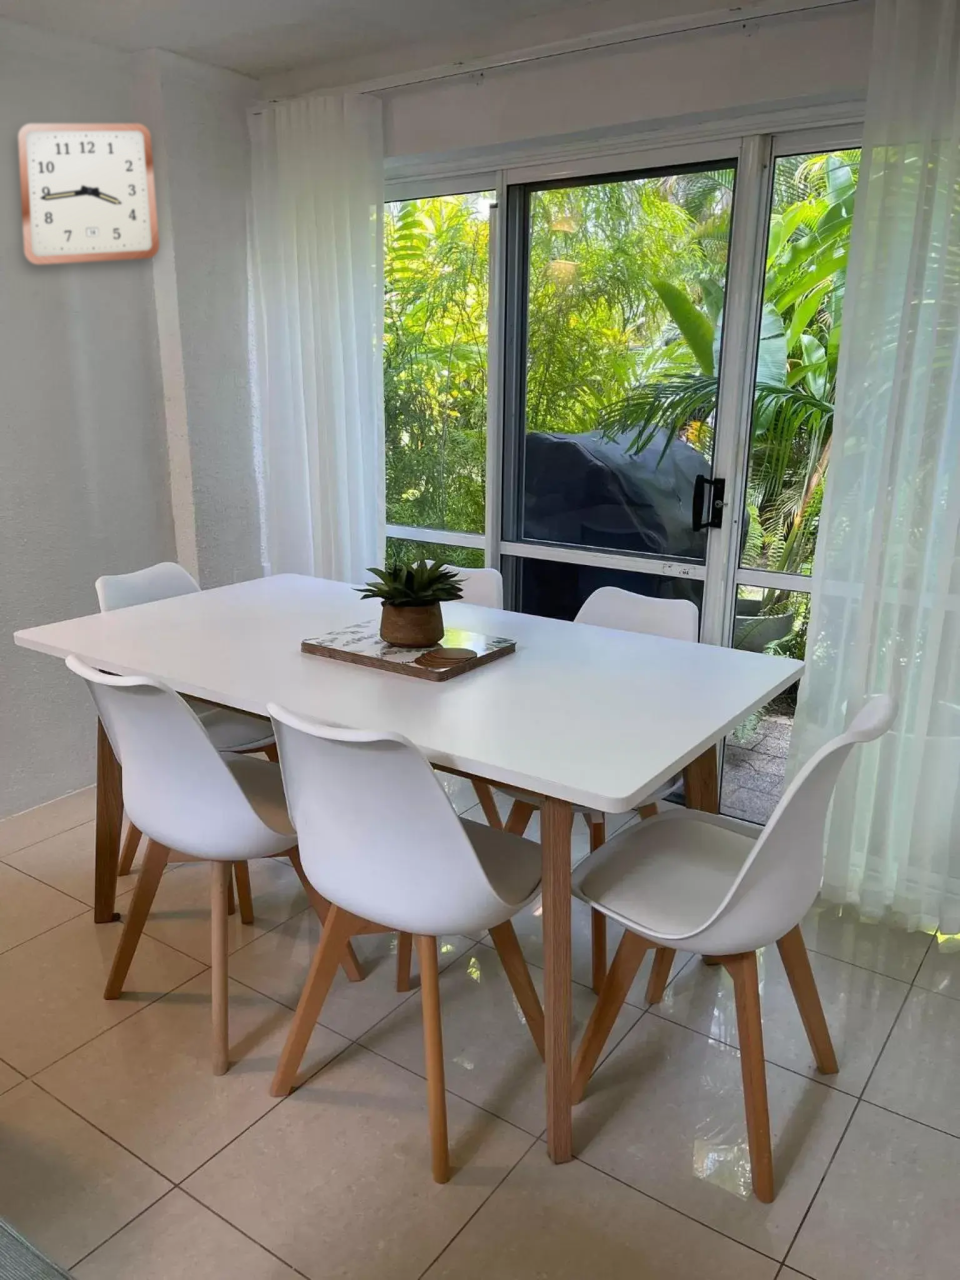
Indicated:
3 h 44 min
